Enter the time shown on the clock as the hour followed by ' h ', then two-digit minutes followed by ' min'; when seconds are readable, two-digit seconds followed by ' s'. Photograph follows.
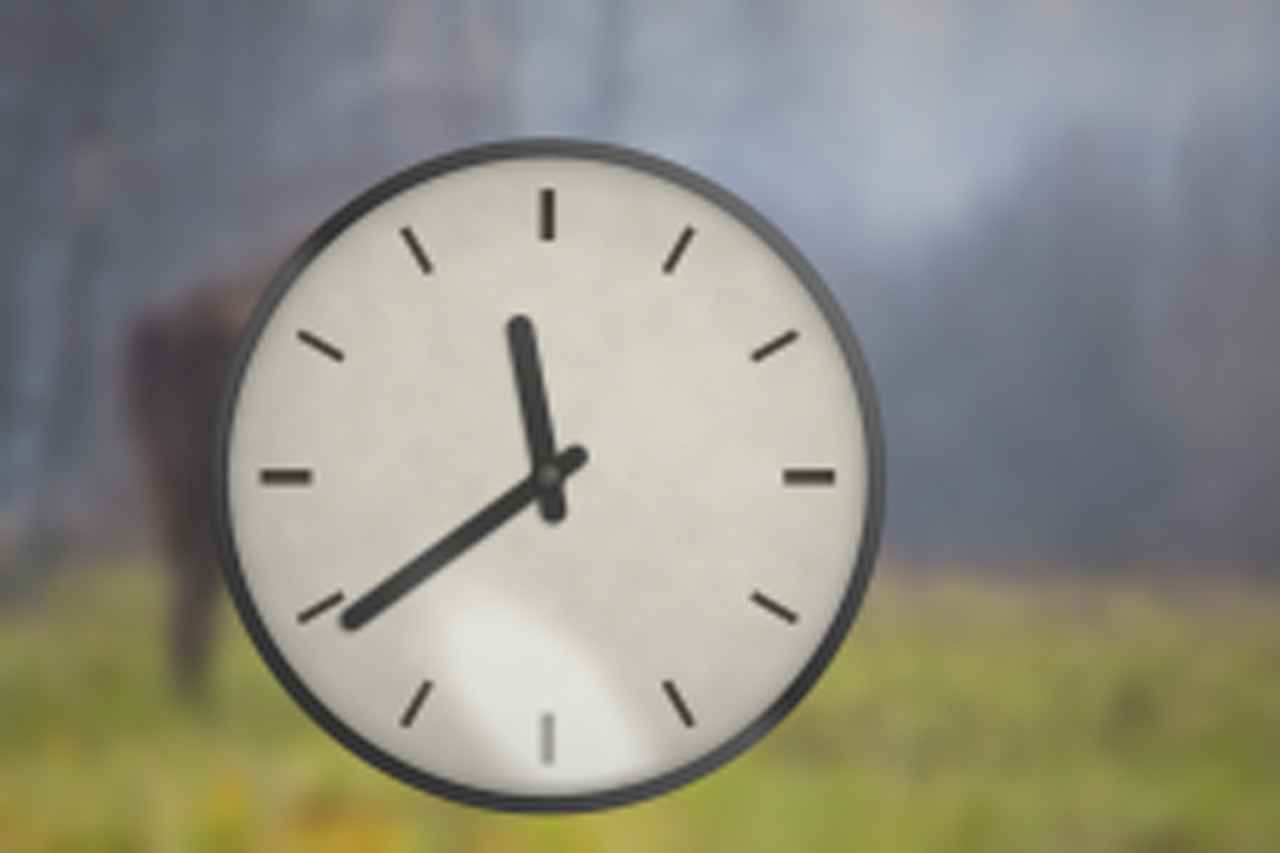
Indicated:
11 h 39 min
